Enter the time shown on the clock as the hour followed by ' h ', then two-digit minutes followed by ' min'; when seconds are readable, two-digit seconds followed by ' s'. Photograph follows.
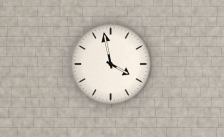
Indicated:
3 h 58 min
